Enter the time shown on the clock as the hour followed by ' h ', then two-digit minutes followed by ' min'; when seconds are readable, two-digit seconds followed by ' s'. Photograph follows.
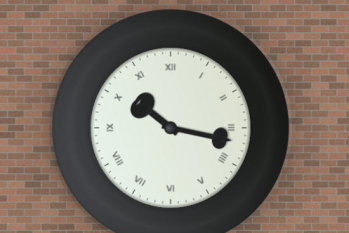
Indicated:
10 h 17 min
